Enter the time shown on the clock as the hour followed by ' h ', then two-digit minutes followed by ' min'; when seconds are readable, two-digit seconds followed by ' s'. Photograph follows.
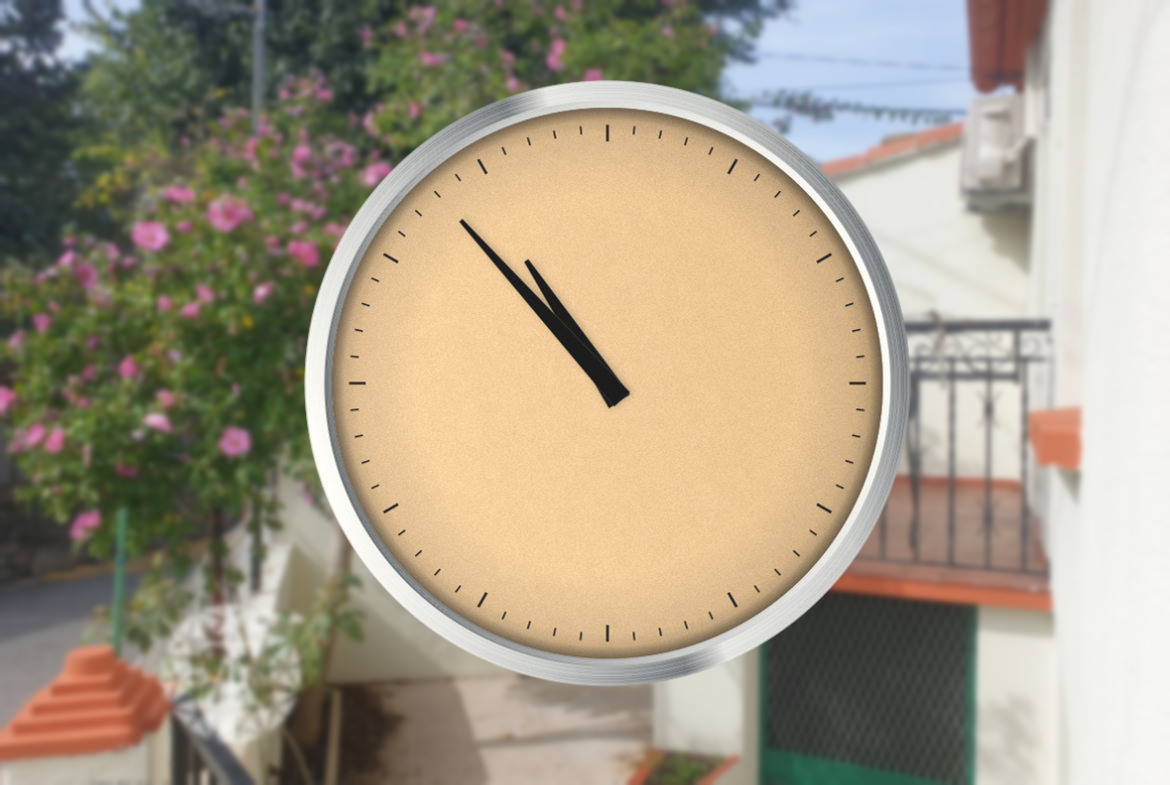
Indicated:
10 h 53 min
